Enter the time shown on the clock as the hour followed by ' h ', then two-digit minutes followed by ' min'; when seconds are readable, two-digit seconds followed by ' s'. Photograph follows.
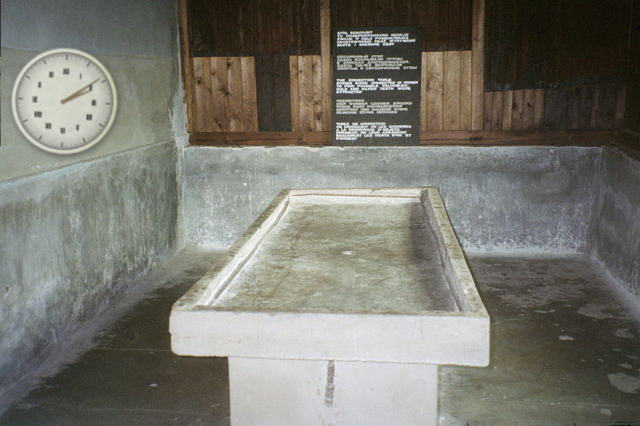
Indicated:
2 h 09 min
